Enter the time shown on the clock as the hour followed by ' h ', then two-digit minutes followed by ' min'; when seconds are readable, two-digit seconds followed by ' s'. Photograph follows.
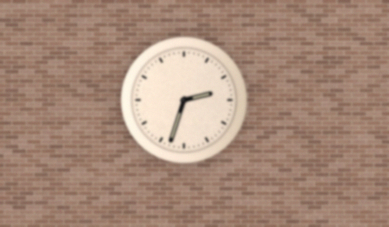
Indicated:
2 h 33 min
